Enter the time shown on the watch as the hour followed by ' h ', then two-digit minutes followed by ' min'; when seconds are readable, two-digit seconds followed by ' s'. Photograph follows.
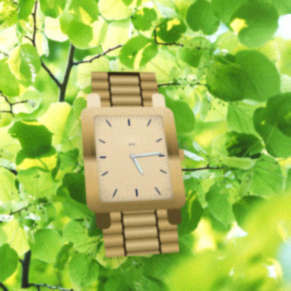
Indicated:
5 h 14 min
